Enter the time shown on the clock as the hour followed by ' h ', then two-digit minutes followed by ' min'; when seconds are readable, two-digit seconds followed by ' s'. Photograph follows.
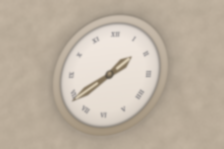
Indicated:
1 h 39 min
